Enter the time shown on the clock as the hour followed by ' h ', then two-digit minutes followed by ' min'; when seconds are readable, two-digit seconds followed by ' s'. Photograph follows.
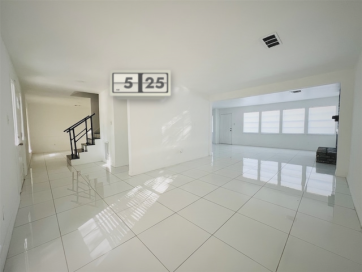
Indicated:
5 h 25 min
